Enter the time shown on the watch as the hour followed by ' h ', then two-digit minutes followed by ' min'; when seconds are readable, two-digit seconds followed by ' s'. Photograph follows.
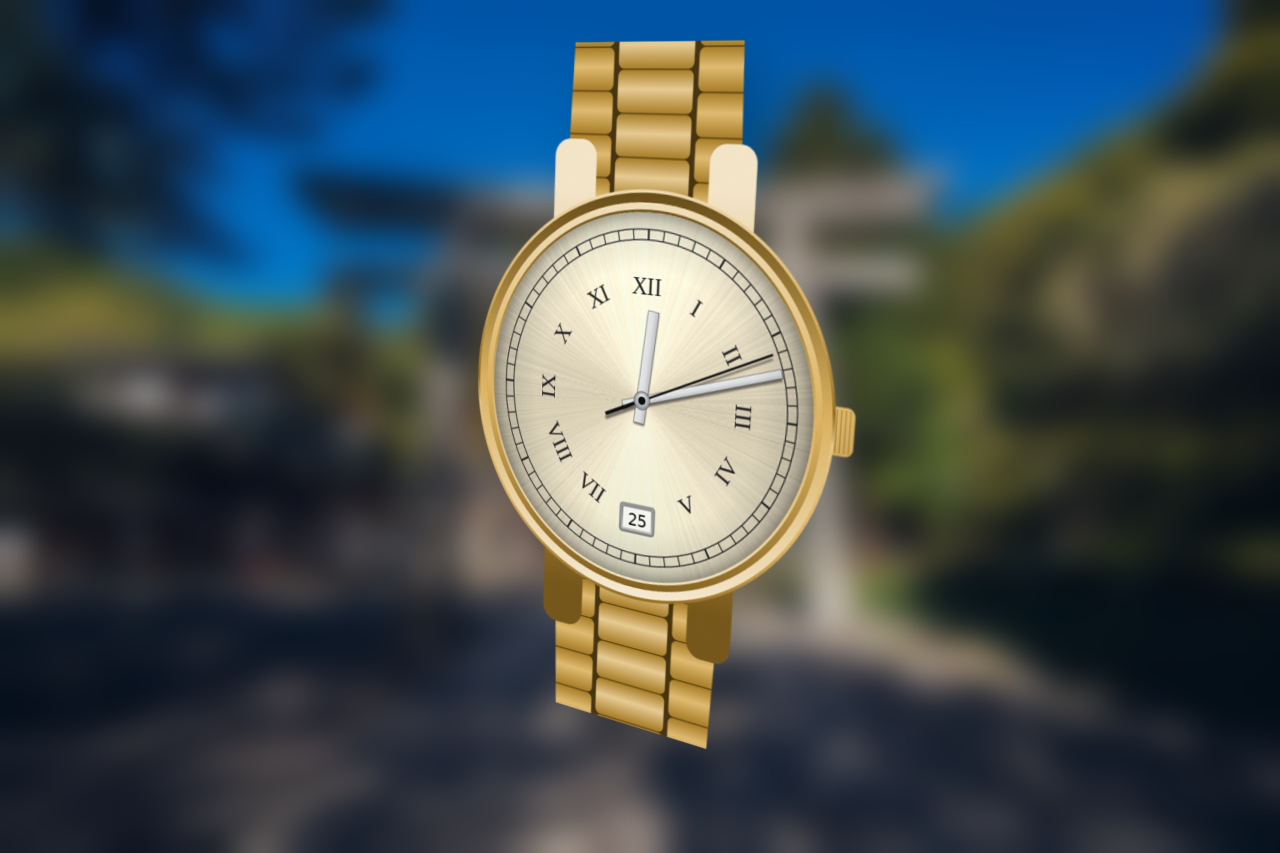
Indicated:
12 h 12 min 11 s
